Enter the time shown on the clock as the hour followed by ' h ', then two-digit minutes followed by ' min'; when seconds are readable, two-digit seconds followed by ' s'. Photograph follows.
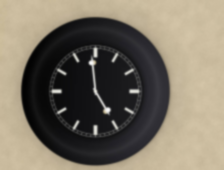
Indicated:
4 h 59 min
